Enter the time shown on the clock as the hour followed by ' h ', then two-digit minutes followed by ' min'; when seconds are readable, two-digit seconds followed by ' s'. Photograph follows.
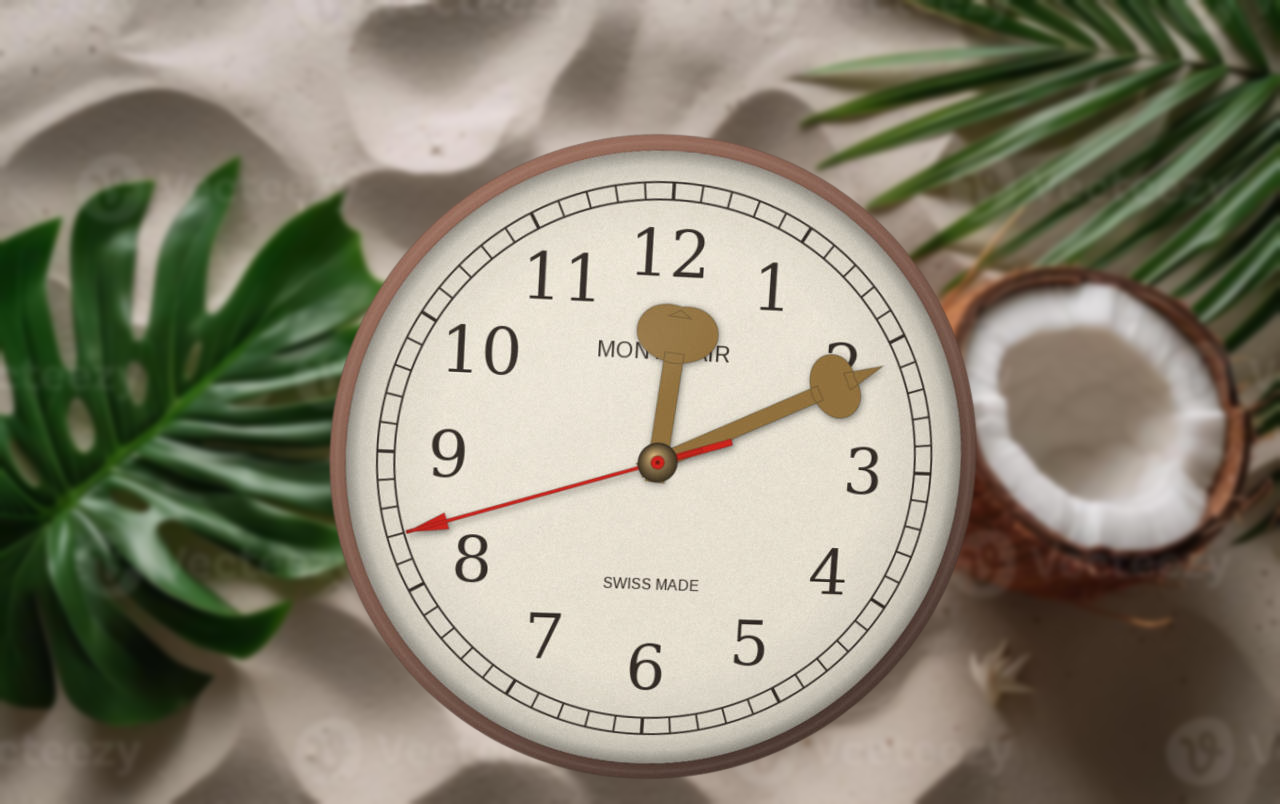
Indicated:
12 h 10 min 42 s
